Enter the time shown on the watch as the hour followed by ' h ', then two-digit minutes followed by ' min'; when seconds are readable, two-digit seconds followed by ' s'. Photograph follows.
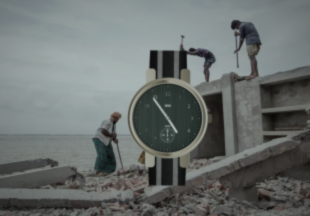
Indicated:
4 h 54 min
